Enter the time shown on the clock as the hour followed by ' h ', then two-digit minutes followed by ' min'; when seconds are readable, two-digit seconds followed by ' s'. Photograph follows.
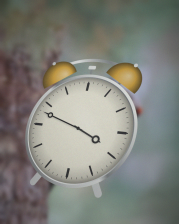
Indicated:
3 h 48 min
